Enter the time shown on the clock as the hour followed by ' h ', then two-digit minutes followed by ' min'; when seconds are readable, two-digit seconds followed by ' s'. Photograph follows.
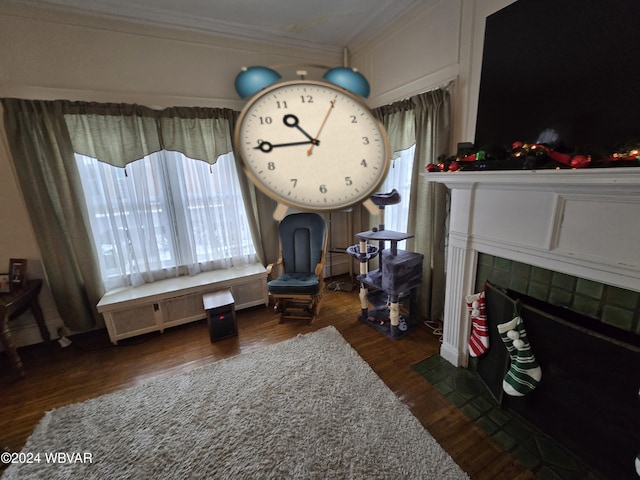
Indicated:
10 h 44 min 05 s
